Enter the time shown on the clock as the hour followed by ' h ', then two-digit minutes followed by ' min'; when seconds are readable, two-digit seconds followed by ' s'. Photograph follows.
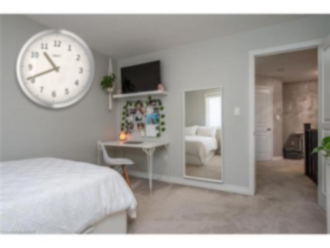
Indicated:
10 h 41 min
